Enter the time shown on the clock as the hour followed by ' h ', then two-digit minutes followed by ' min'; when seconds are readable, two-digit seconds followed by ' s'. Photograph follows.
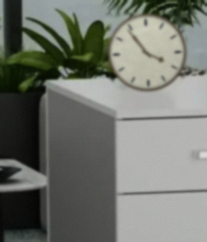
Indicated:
3 h 54 min
